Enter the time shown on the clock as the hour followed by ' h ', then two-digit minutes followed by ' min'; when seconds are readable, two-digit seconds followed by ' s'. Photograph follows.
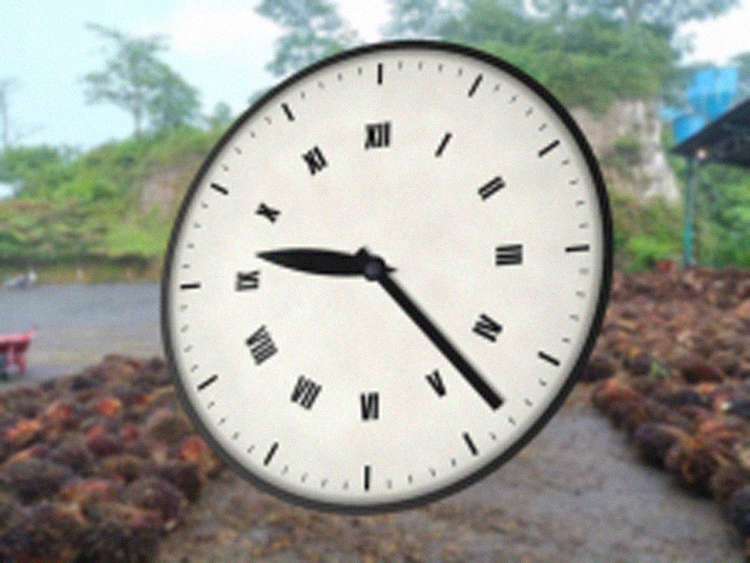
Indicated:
9 h 23 min
